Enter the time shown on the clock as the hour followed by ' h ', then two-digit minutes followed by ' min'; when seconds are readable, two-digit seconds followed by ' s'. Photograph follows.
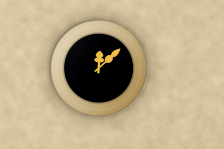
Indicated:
12 h 08 min
